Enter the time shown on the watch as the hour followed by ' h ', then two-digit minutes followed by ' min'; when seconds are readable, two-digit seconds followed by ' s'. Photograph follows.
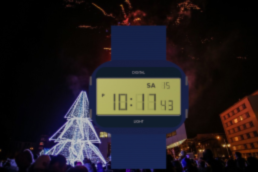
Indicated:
10 h 17 min 43 s
